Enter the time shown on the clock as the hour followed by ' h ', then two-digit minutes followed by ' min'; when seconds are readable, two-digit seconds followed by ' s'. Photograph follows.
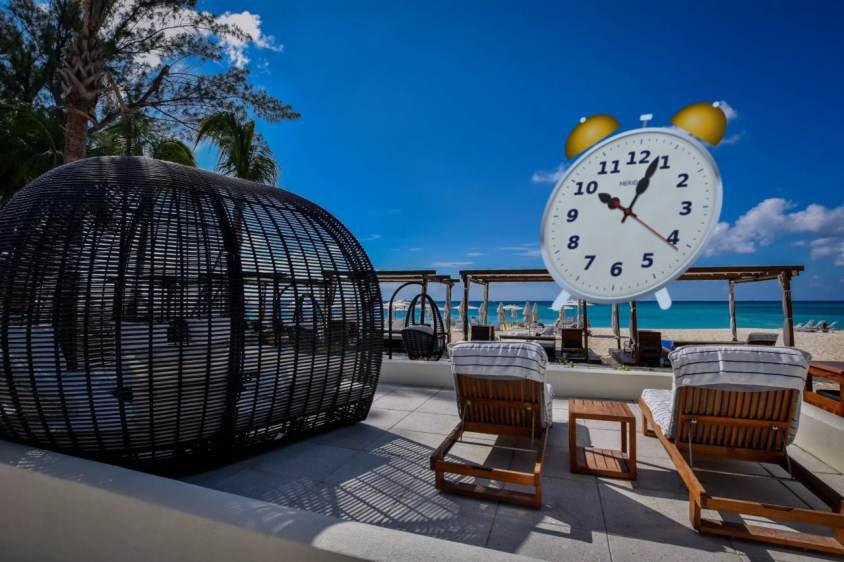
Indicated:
10 h 03 min 21 s
